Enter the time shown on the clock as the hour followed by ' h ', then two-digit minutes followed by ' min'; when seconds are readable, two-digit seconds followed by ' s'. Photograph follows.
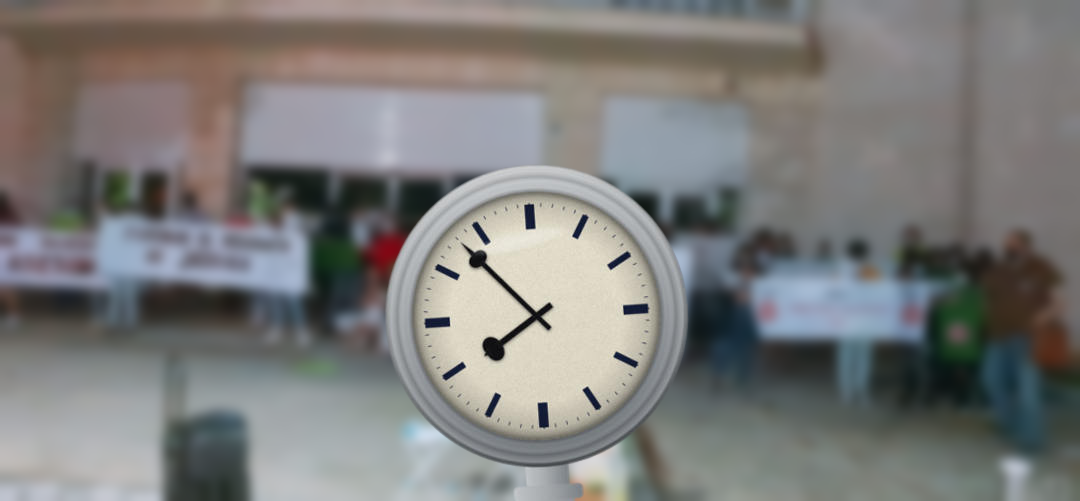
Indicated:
7 h 53 min
